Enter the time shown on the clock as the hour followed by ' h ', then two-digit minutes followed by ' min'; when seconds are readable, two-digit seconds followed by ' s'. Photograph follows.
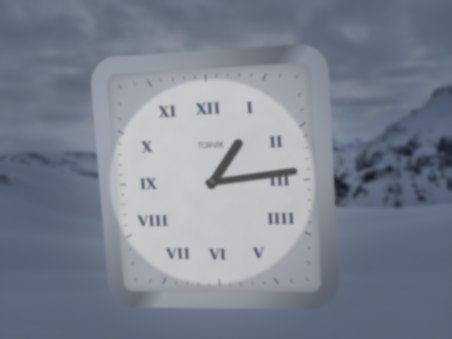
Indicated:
1 h 14 min
